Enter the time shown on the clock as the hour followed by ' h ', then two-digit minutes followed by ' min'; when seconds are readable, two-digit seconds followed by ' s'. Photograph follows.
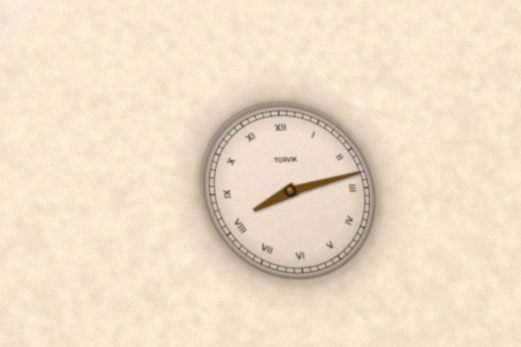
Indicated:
8 h 13 min
